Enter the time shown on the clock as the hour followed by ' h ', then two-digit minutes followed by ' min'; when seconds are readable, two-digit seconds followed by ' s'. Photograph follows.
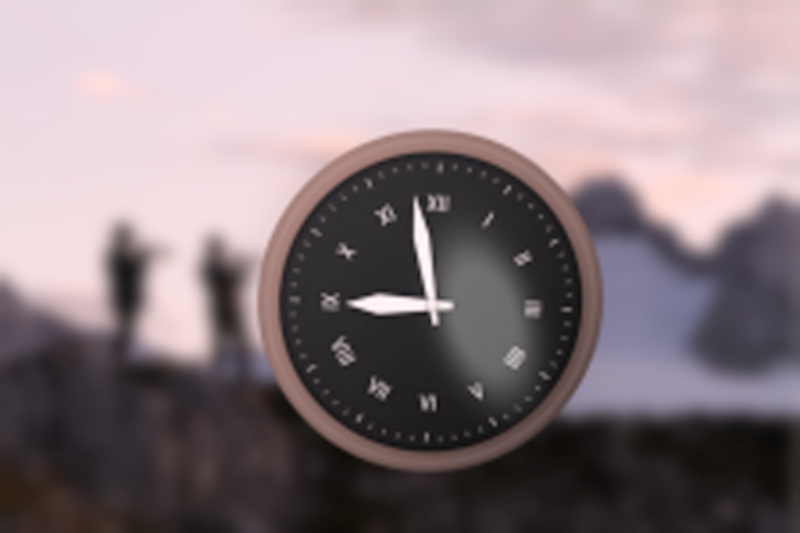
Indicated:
8 h 58 min
